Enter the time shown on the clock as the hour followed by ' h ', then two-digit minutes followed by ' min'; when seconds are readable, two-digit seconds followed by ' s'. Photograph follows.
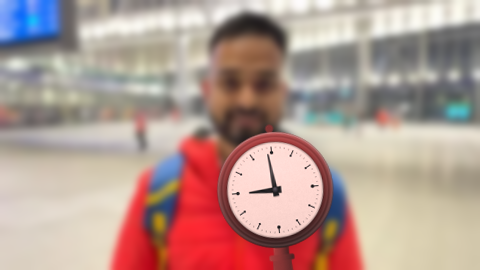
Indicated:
8 h 59 min
